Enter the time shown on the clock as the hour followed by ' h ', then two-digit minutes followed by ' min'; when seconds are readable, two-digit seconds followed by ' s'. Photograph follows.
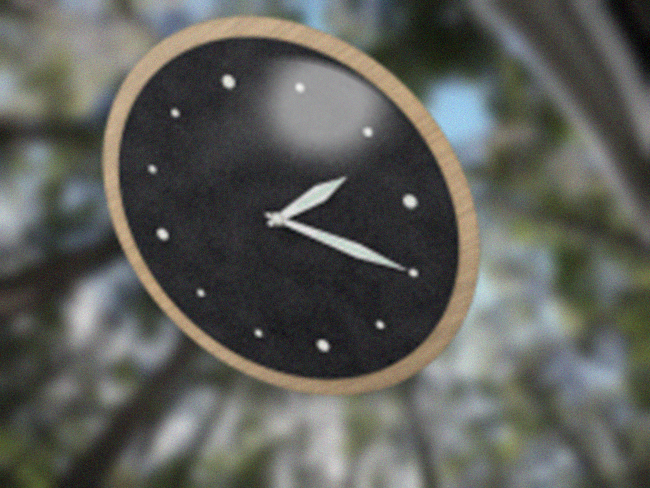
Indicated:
2 h 20 min
